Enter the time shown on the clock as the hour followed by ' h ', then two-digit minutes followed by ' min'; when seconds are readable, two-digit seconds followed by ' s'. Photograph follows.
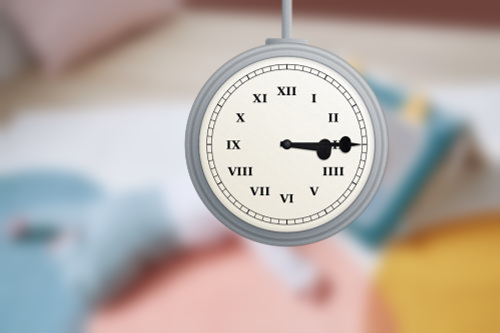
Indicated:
3 h 15 min
